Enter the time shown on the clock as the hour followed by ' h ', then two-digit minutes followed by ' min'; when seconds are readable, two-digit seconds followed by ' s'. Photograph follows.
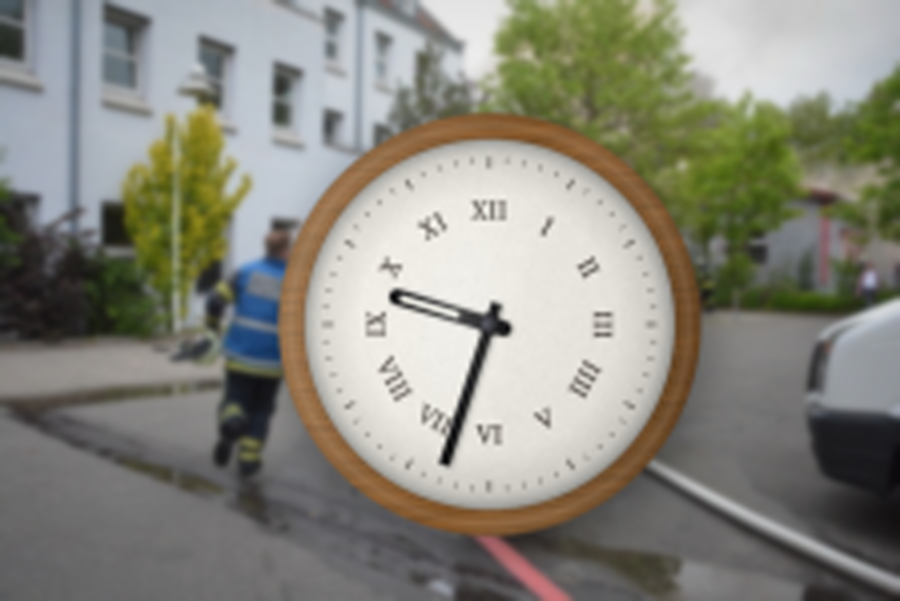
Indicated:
9 h 33 min
